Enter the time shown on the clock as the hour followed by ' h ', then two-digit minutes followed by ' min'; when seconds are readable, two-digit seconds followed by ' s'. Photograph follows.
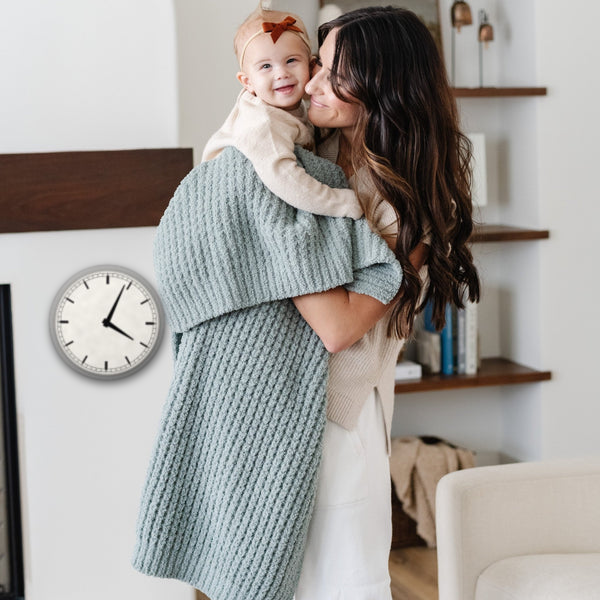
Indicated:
4 h 04 min
